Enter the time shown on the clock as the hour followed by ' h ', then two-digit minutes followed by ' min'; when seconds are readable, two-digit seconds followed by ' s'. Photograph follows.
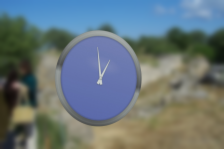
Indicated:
12 h 59 min
